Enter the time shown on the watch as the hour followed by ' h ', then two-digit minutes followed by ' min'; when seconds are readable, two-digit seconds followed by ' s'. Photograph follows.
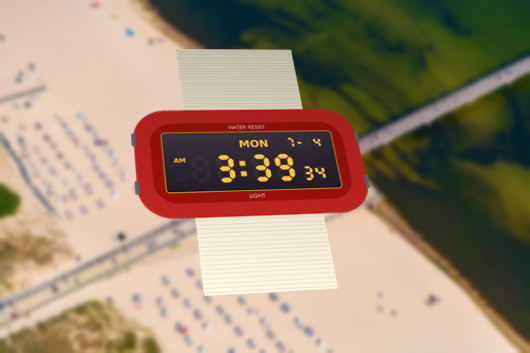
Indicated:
3 h 39 min 34 s
